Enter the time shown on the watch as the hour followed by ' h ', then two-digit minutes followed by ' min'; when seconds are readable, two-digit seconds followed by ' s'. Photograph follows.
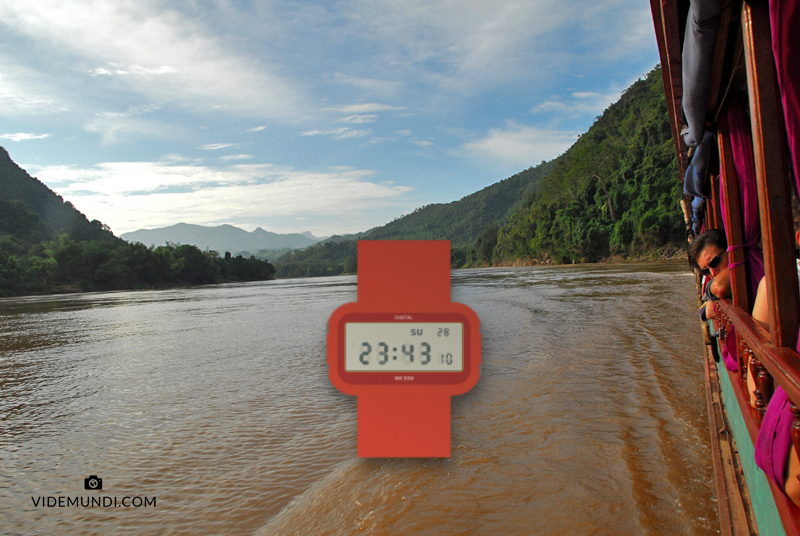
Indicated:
23 h 43 min 10 s
